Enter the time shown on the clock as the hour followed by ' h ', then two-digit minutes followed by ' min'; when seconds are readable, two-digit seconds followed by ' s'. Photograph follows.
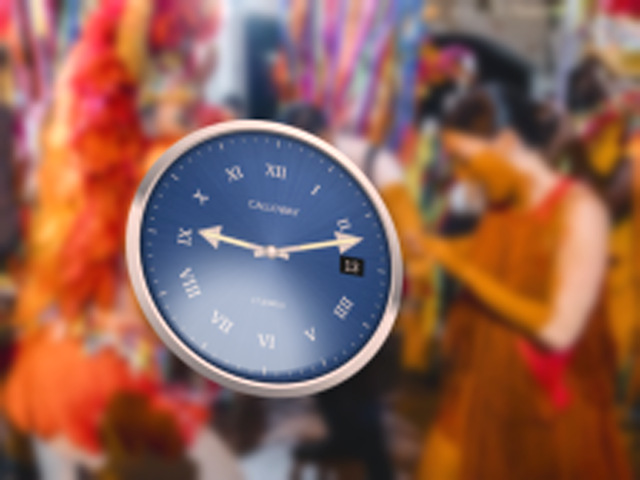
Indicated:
9 h 12 min
